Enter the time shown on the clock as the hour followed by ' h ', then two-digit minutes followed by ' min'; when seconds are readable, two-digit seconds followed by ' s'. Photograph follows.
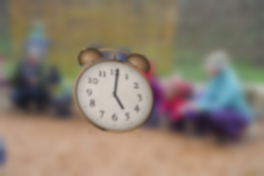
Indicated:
5 h 01 min
